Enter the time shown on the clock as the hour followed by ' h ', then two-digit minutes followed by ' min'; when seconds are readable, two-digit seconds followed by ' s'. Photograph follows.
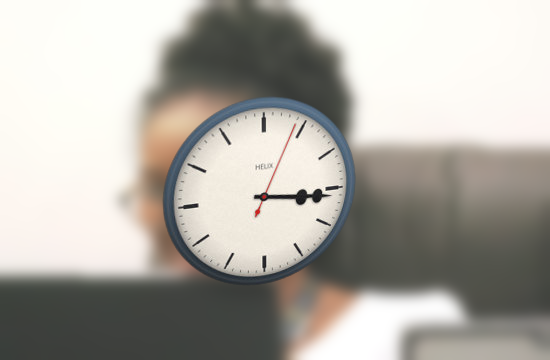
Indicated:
3 h 16 min 04 s
